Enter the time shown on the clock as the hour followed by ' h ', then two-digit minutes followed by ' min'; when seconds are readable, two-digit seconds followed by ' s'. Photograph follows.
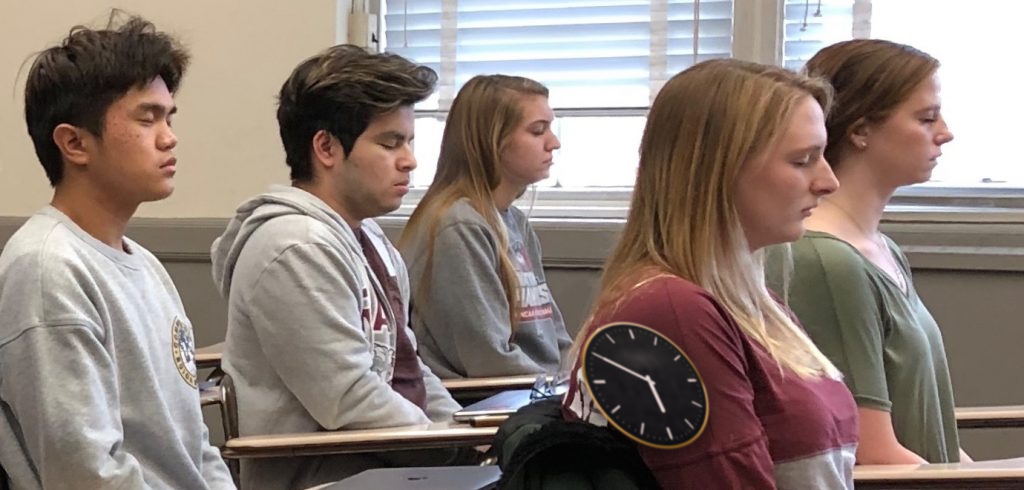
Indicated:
5 h 50 min
